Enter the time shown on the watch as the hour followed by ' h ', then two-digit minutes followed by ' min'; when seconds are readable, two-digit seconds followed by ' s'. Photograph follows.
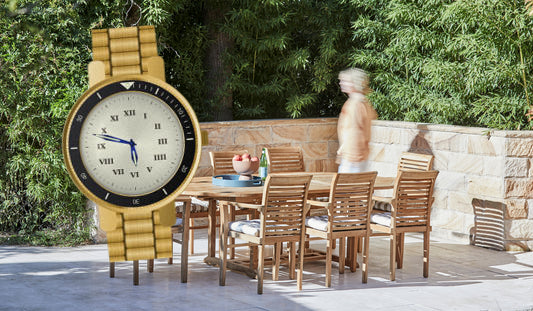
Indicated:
5 h 48 min
